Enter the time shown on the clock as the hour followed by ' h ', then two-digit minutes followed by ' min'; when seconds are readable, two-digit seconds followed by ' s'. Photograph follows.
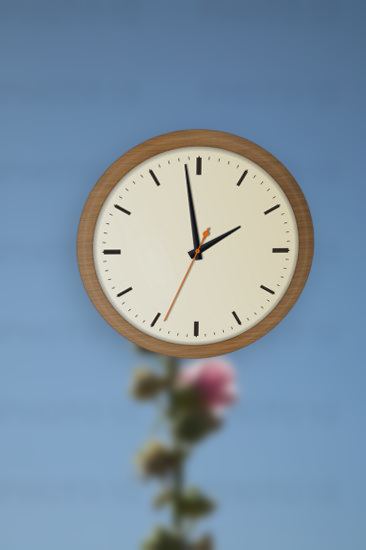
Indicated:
1 h 58 min 34 s
